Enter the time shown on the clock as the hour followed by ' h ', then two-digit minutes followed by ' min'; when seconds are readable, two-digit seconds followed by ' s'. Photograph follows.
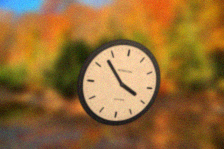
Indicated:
3 h 53 min
